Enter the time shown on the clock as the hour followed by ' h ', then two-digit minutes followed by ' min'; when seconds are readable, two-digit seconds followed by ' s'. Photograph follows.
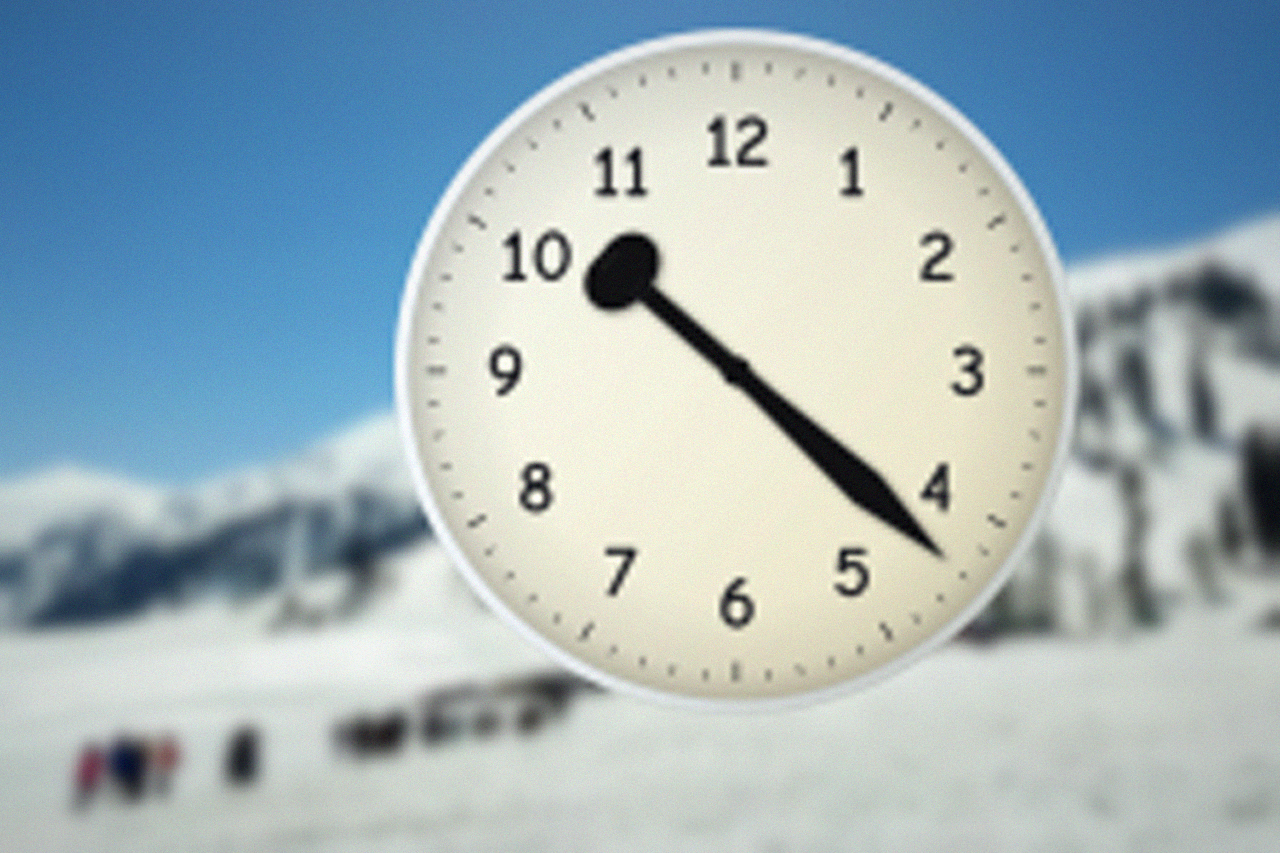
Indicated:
10 h 22 min
